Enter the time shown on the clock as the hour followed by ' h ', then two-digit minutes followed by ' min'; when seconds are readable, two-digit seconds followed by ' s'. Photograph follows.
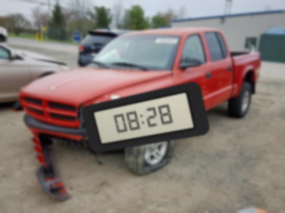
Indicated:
8 h 28 min
